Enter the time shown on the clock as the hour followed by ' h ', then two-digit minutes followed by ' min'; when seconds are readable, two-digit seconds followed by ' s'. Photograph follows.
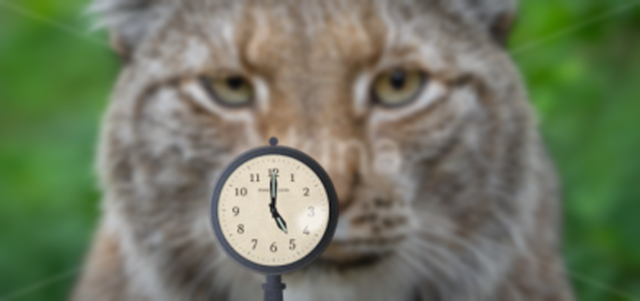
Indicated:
5 h 00 min
